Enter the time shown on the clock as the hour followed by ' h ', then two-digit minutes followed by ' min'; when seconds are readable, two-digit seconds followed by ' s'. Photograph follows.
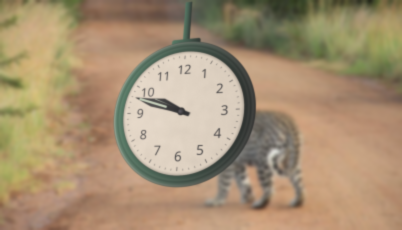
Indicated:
9 h 48 min
